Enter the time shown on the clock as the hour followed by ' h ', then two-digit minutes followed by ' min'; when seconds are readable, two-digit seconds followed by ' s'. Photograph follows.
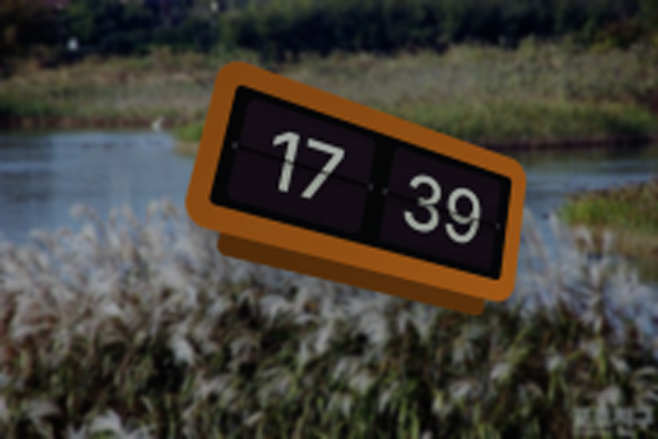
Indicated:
17 h 39 min
